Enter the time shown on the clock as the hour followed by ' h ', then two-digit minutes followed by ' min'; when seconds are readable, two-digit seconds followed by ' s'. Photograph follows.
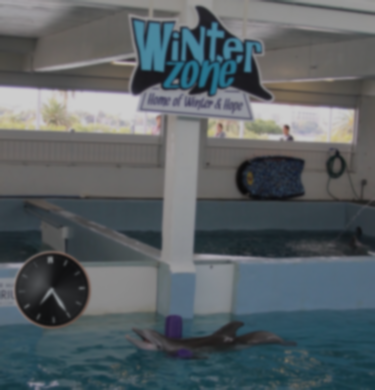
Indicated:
7 h 25 min
